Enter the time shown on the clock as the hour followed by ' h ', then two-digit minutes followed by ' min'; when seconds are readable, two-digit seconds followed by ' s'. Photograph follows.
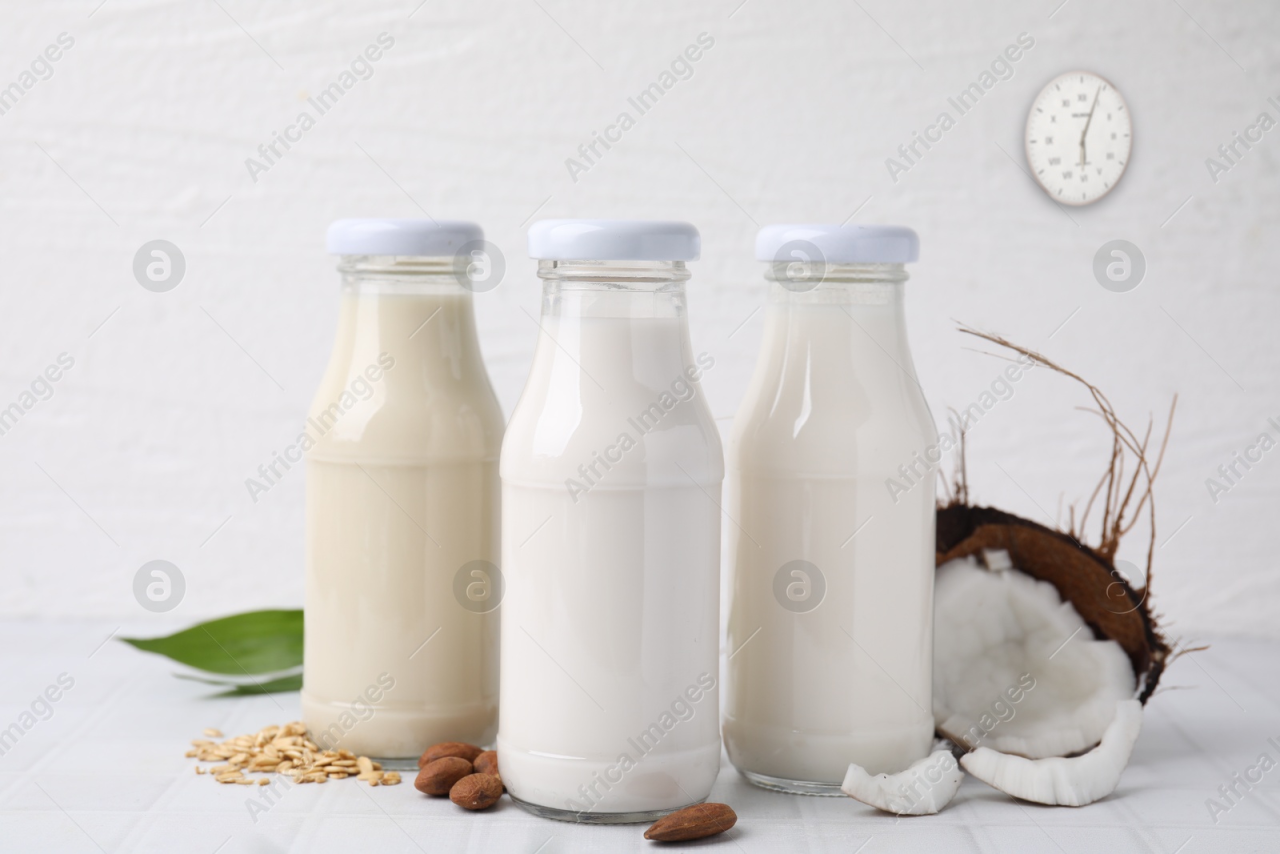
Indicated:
6 h 04 min
